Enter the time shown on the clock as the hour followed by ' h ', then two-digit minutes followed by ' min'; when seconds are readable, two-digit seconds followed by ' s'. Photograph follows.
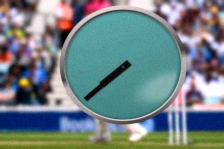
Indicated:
7 h 38 min
